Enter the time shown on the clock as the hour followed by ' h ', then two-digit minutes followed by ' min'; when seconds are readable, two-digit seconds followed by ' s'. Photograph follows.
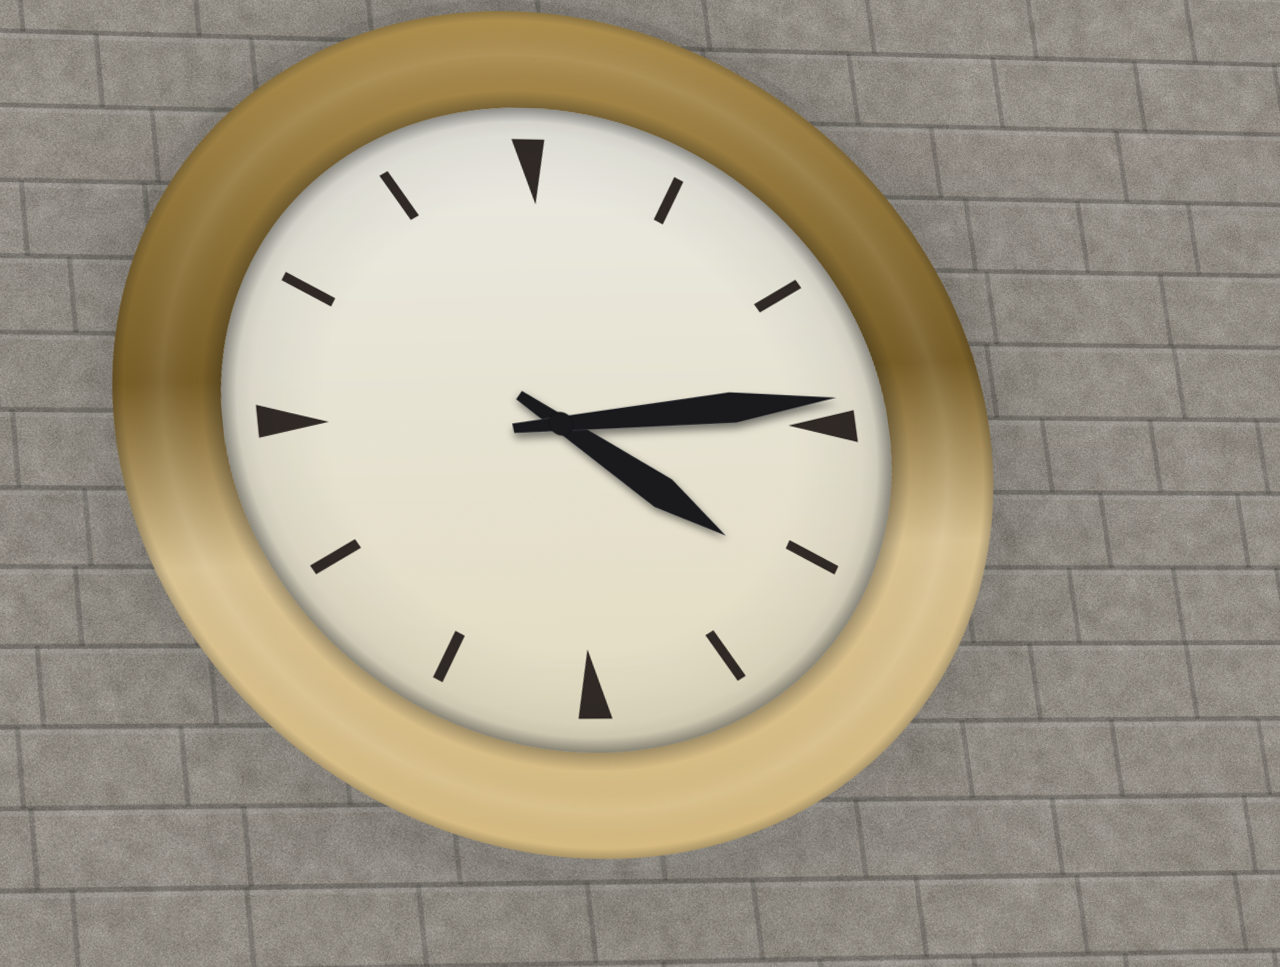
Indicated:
4 h 14 min
